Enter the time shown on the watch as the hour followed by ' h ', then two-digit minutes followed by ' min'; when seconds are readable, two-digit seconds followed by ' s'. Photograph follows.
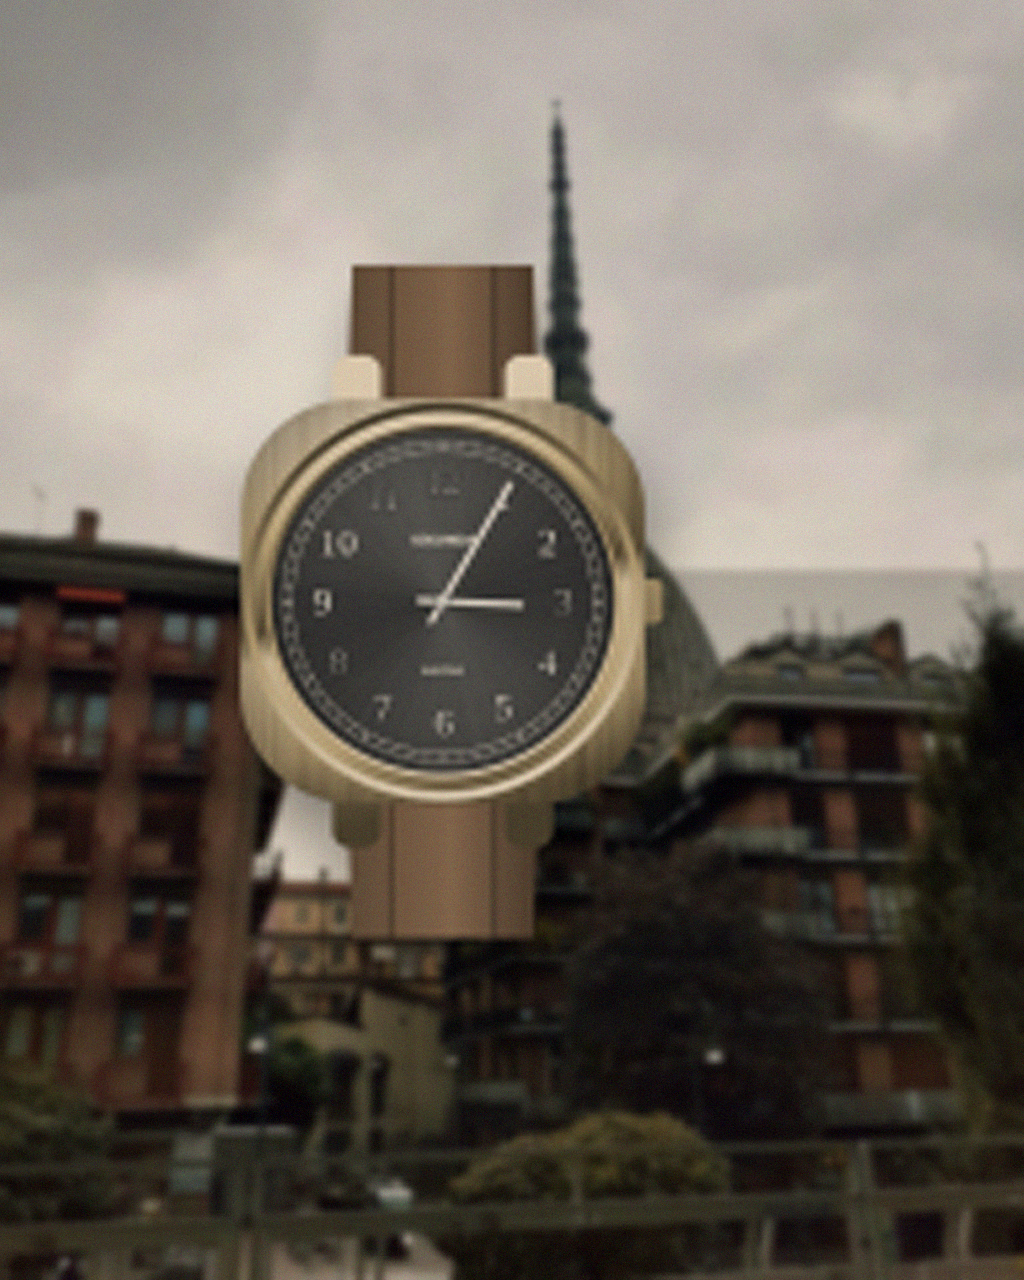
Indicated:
3 h 05 min
